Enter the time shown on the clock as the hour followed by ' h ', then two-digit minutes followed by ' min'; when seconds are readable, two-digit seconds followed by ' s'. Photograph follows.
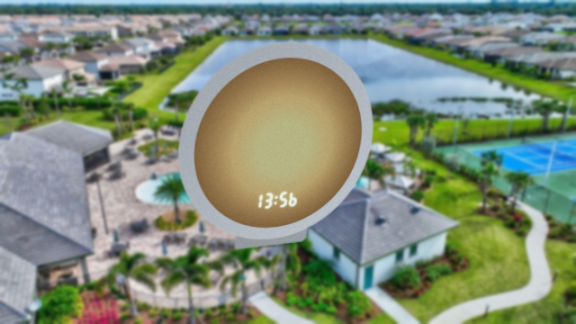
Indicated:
13 h 56 min
